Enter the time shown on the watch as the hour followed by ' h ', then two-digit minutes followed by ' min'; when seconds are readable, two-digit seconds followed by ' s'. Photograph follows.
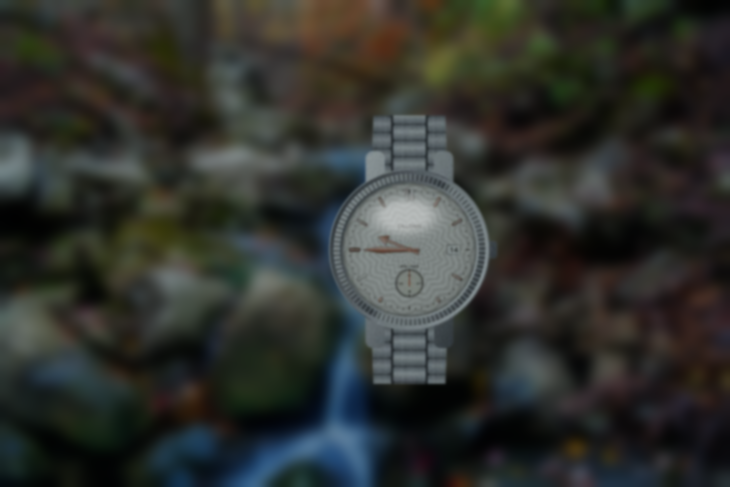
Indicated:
9 h 45 min
